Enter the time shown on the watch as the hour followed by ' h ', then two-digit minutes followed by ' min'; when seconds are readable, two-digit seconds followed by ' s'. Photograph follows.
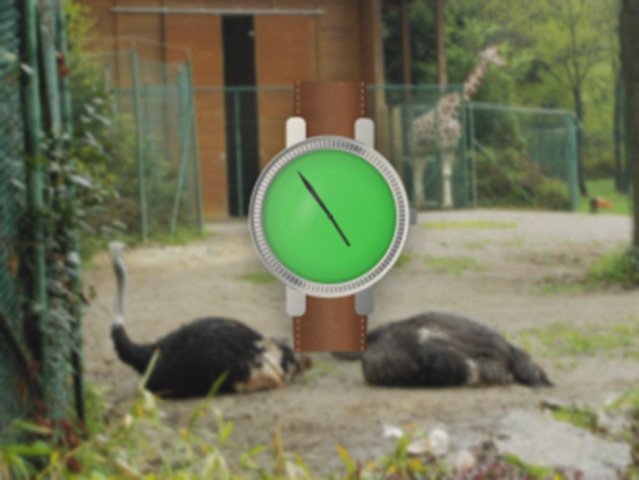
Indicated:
4 h 54 min
